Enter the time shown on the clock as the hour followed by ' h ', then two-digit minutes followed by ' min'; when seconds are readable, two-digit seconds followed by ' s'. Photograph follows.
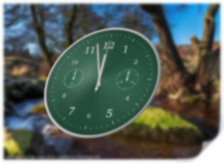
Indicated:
11 h 57 min
